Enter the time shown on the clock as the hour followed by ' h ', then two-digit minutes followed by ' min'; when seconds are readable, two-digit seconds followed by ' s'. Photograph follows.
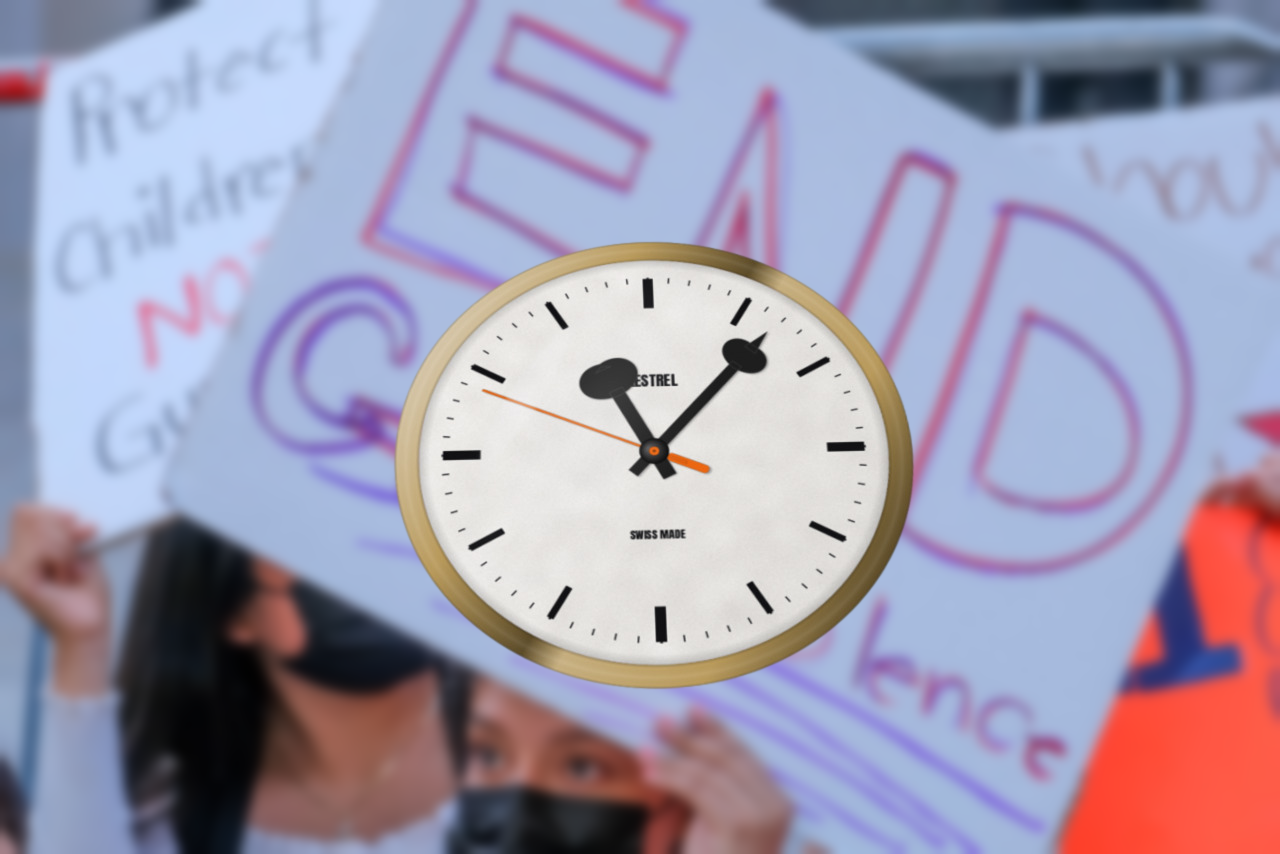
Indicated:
11 h 06 min 49 s
